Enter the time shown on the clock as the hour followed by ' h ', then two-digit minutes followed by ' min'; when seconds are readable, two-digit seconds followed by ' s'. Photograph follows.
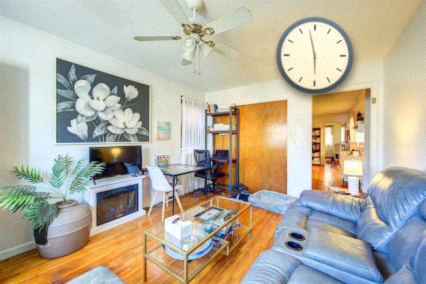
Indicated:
5 h 58 min
